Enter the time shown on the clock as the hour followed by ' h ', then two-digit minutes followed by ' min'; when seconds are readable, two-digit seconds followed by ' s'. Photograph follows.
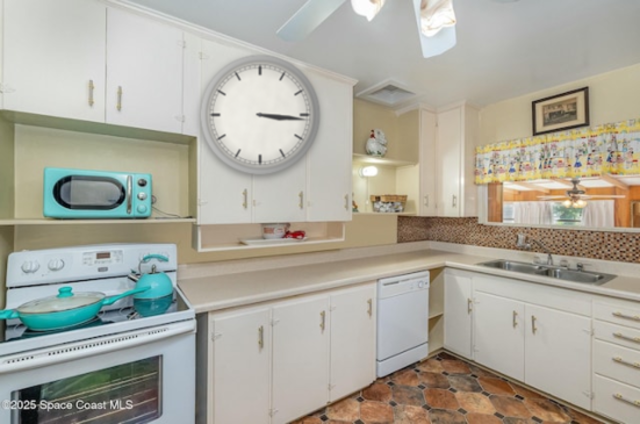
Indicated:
3 h 16 min
